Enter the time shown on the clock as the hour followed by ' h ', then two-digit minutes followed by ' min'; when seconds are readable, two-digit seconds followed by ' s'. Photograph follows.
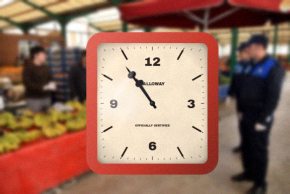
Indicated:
10 h 54 min
